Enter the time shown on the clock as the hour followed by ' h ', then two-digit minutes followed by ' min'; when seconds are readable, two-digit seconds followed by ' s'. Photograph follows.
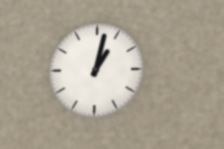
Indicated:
1 h 02 min
